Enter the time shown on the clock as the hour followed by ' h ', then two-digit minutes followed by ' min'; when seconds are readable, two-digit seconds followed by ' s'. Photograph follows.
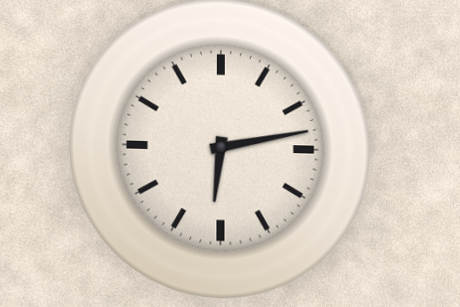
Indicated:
6 h 13 min
